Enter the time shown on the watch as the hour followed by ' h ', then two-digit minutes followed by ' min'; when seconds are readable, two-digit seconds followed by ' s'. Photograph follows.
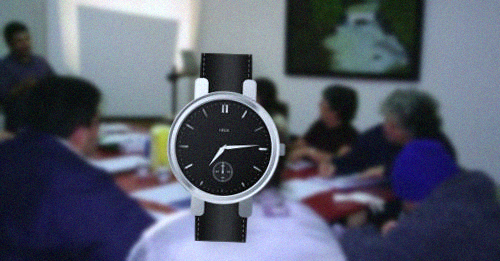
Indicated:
7 h 14 min
